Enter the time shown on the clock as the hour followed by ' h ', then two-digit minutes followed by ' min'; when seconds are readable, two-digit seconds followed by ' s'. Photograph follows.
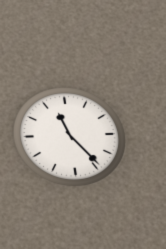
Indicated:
11 h 24 min
